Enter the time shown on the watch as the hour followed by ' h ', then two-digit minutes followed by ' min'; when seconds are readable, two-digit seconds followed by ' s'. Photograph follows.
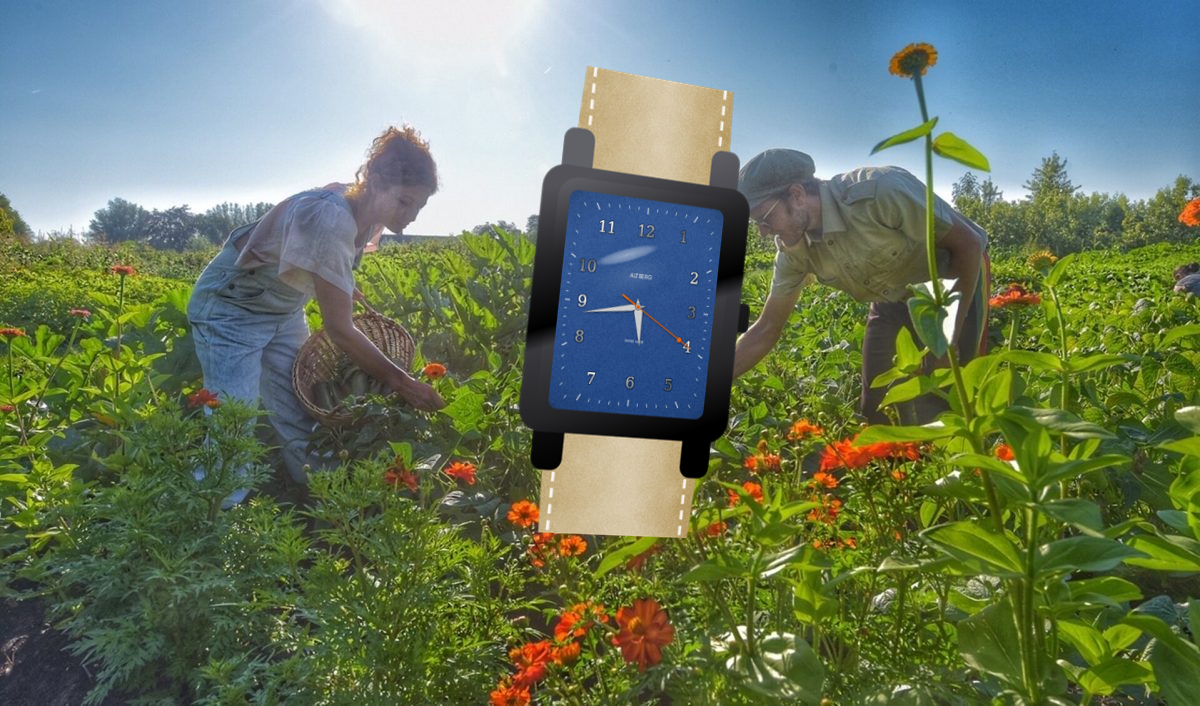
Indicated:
5 h 43 min 20 s
